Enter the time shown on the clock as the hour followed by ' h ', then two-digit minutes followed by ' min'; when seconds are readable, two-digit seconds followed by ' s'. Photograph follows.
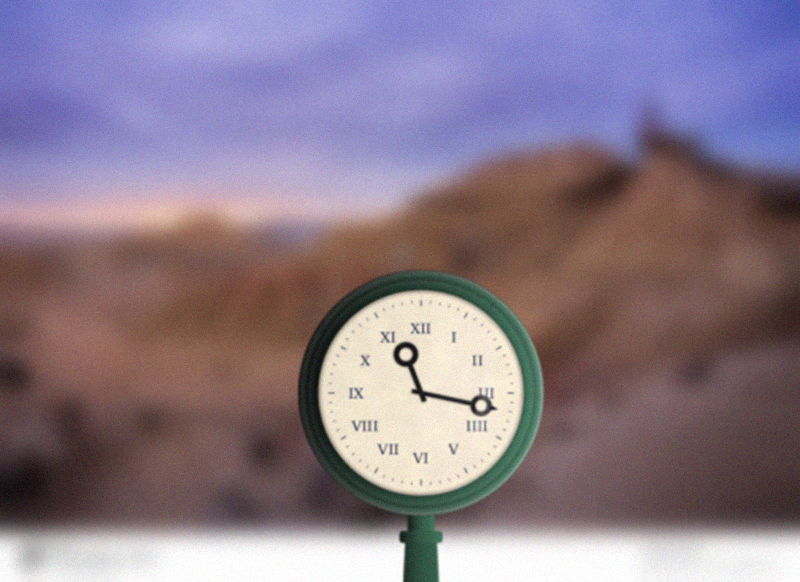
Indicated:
11 h 17 min
